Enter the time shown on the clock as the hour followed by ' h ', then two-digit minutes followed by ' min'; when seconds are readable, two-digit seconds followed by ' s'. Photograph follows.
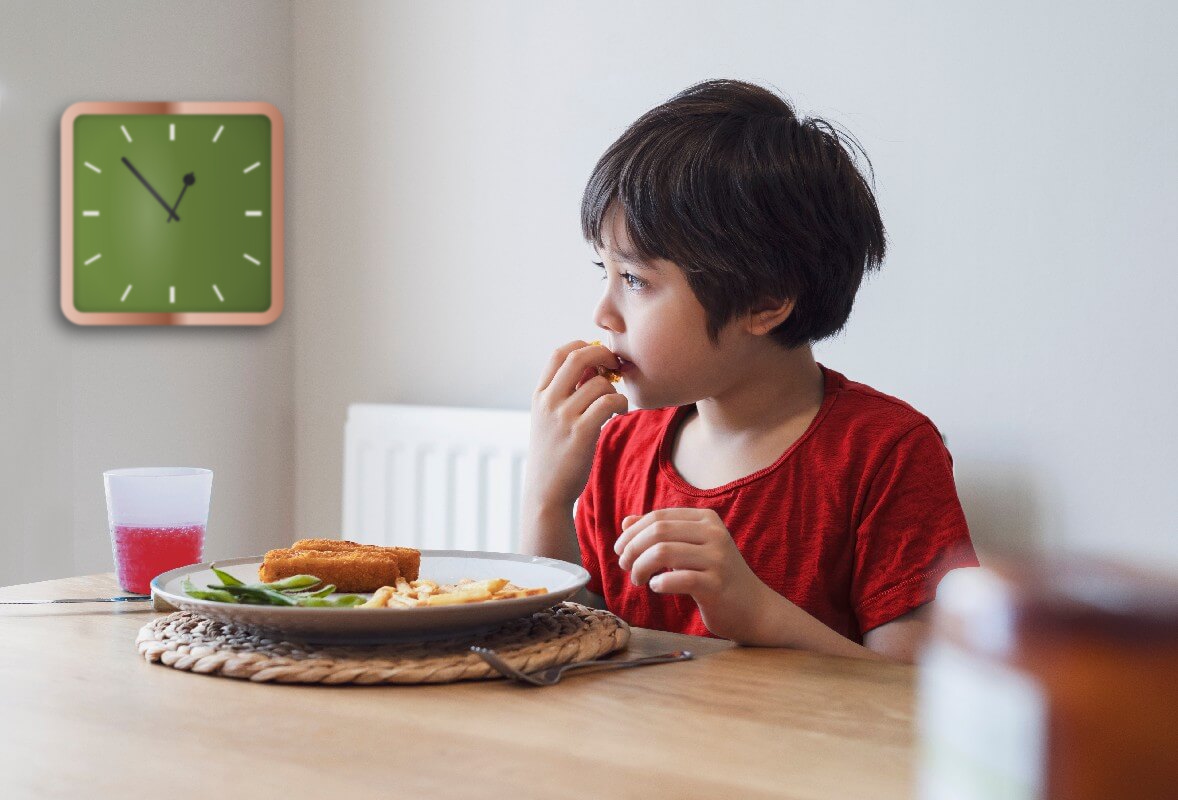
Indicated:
12 h 53 min
